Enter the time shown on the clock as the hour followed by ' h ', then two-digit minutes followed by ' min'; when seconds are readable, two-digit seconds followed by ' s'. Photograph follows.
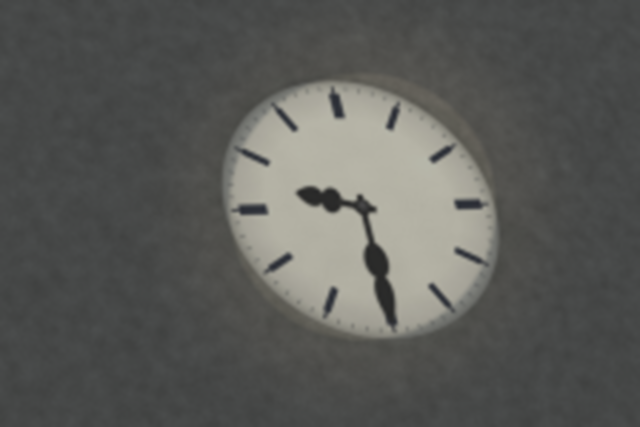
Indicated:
9 h 30 min
